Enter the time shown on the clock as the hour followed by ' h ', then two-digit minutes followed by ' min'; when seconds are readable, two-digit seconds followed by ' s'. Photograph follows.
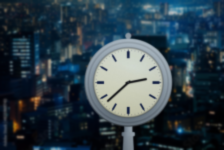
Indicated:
2 h 38 min
